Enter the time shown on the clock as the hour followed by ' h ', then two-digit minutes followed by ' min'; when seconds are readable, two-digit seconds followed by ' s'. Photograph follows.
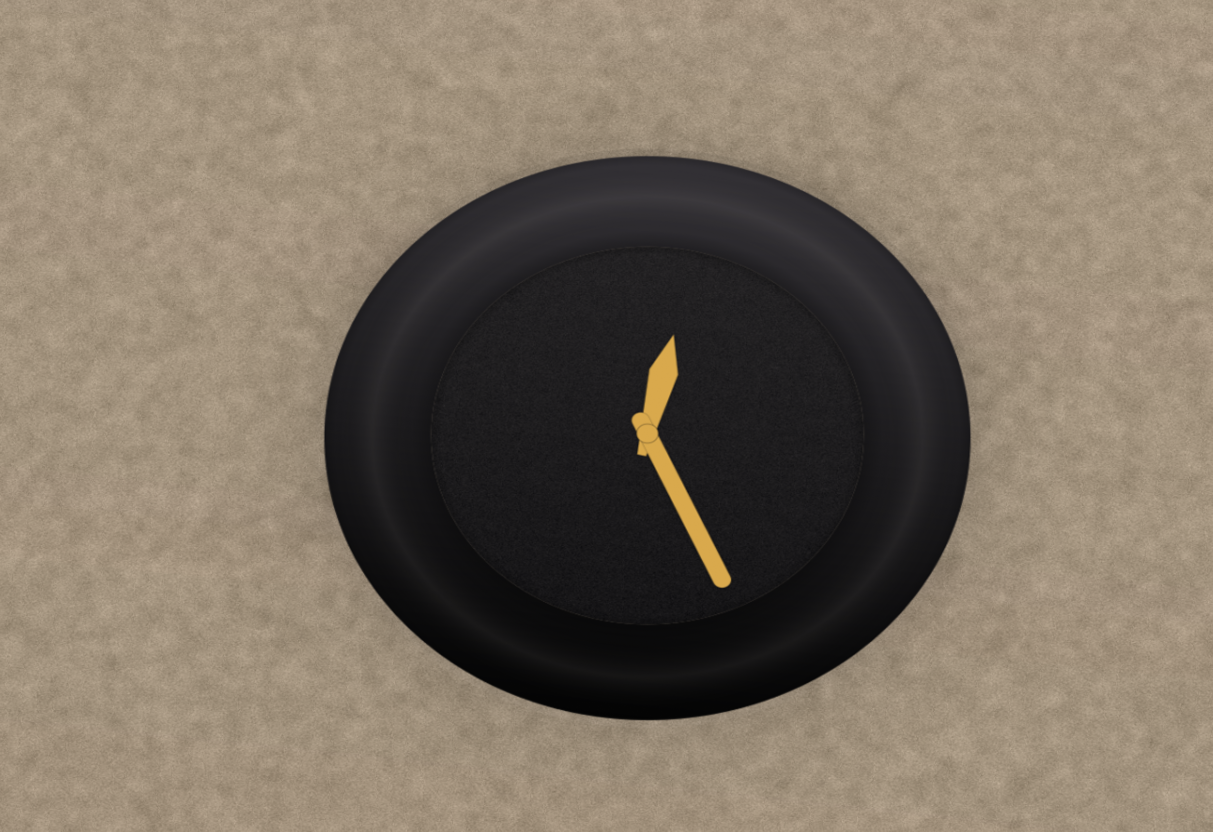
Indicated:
12 h 26 min
